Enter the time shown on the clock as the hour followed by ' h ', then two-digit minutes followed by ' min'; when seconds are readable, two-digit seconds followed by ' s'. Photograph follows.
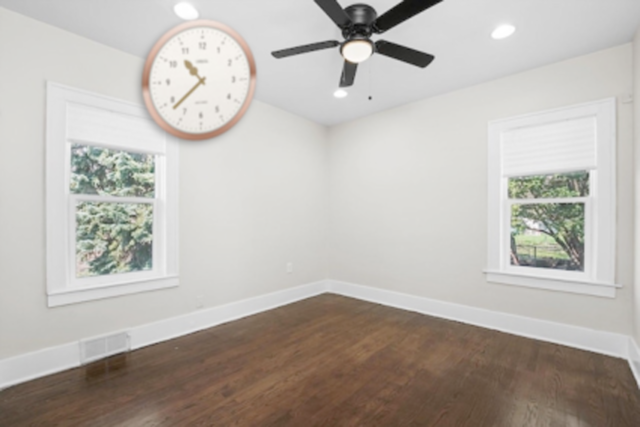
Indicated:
10 h 38 min
